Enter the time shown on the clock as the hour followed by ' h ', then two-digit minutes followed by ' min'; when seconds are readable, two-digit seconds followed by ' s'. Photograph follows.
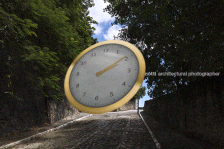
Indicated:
2 h 09 min
